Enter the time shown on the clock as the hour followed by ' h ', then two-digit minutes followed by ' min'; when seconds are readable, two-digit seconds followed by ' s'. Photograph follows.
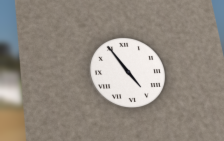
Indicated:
4 h 55 min
